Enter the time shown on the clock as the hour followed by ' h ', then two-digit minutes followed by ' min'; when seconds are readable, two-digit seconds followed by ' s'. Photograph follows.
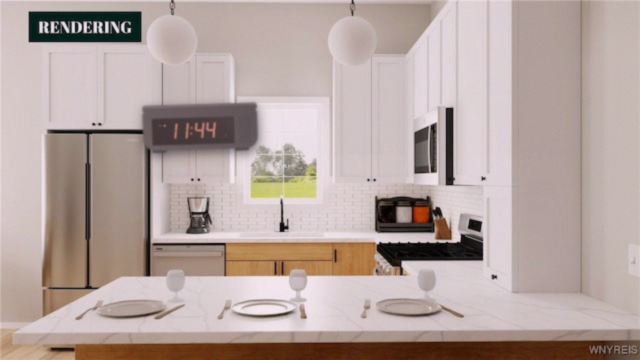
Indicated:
11 h 44 min
